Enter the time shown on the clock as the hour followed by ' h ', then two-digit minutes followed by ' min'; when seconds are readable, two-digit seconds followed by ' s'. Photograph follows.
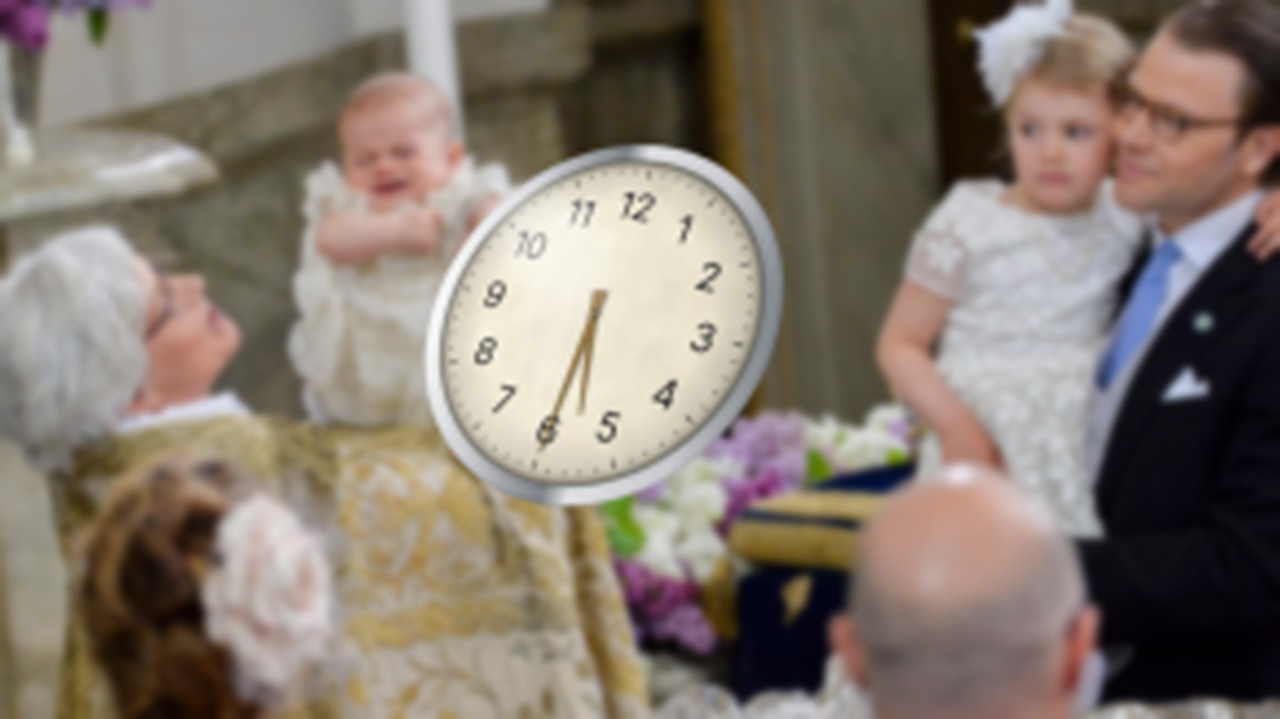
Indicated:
5 h 30 min
